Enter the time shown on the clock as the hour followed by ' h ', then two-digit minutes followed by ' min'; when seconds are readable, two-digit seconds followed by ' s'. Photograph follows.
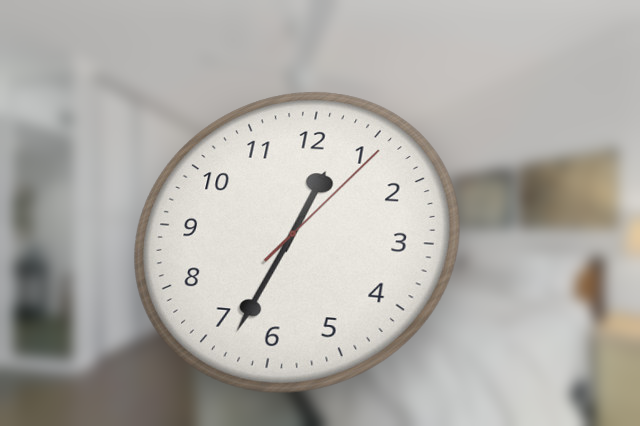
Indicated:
12 h 33 min 06 s
